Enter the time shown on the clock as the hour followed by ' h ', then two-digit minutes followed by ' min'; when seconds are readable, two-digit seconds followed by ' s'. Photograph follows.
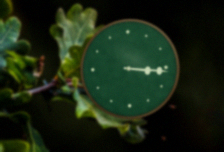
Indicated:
3 h 16 min
